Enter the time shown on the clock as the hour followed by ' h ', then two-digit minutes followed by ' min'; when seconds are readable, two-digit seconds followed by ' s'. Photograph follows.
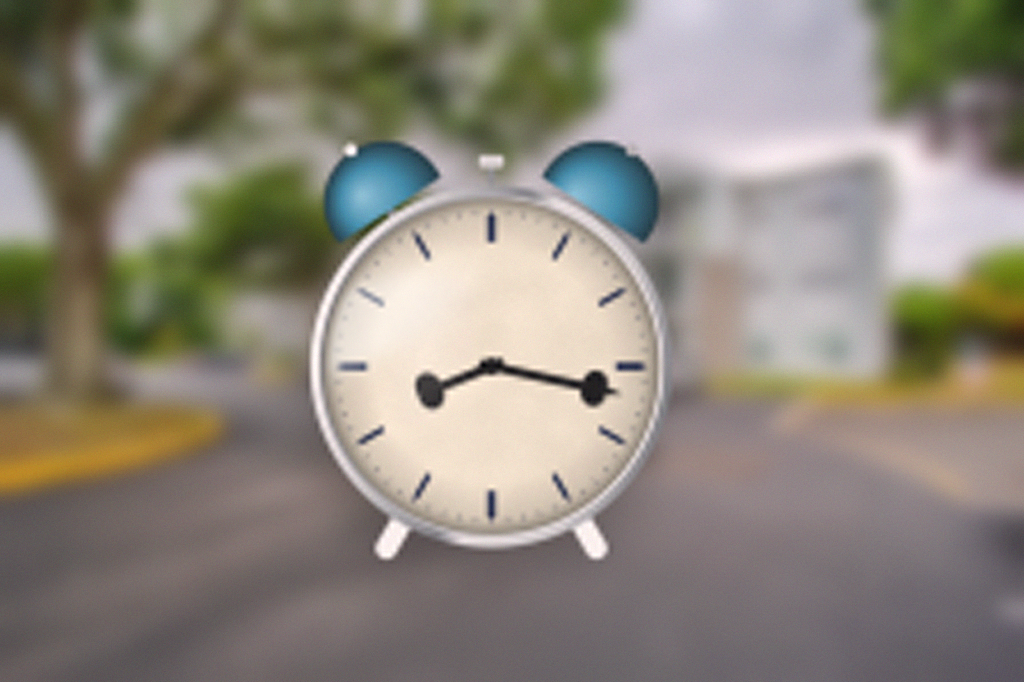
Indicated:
8 h 17 min
